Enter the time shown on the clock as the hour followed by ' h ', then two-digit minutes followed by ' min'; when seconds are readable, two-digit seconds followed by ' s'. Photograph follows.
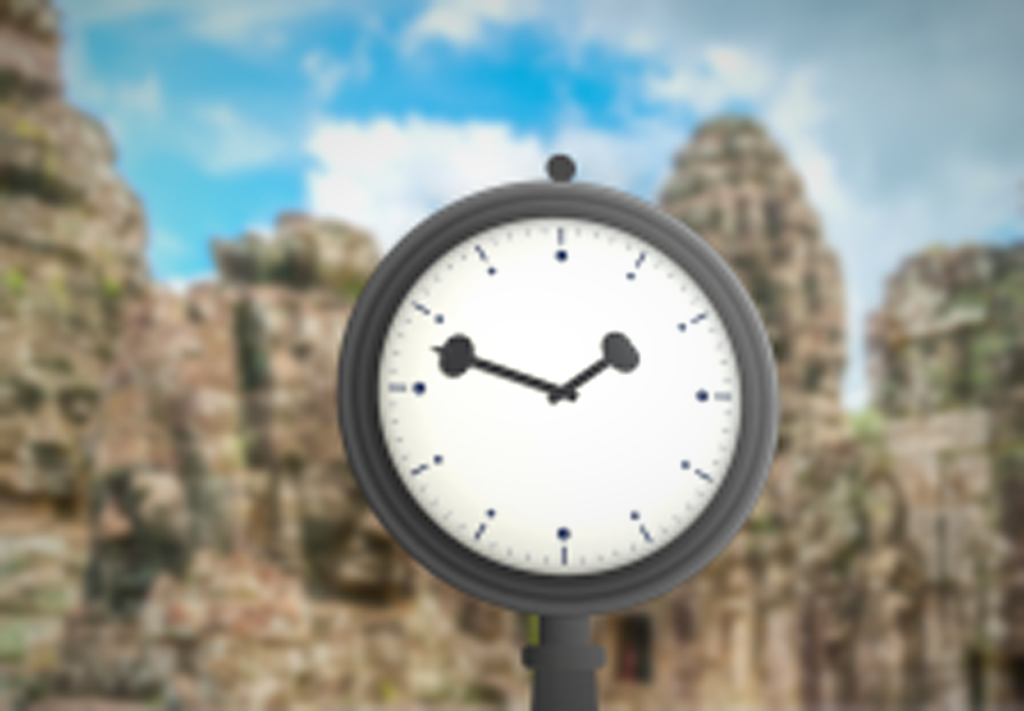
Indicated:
1 h 48 min
